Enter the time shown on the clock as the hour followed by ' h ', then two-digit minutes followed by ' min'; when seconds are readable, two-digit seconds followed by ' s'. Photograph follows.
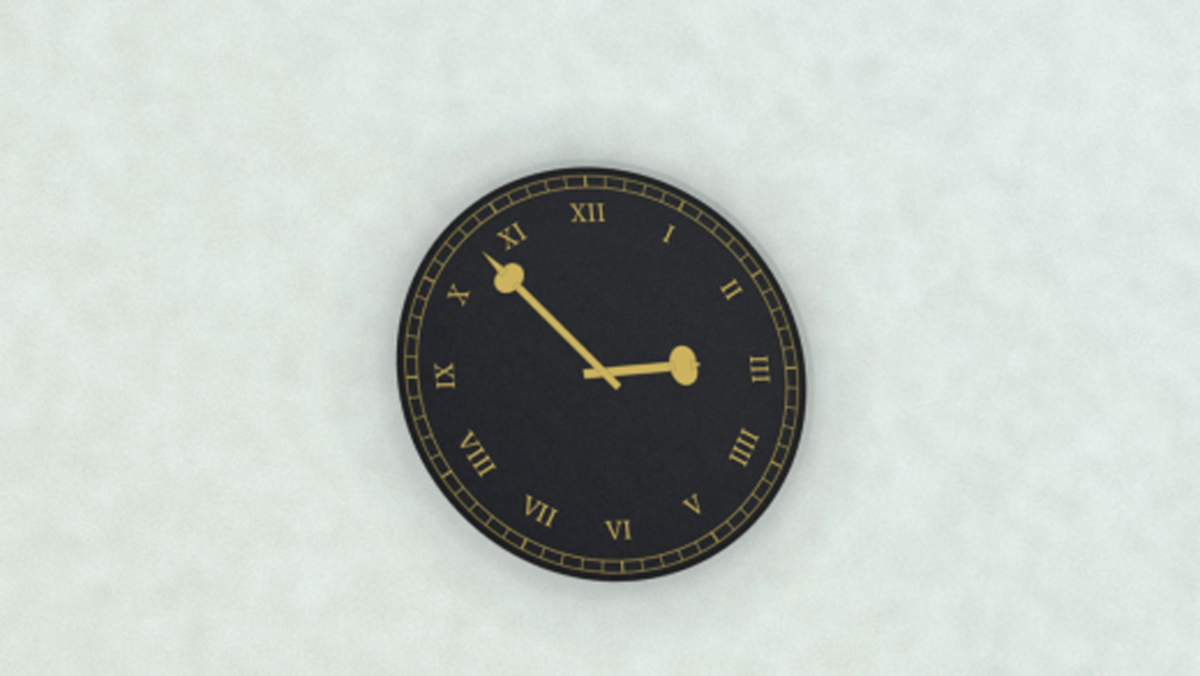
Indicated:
2 h 53 min
